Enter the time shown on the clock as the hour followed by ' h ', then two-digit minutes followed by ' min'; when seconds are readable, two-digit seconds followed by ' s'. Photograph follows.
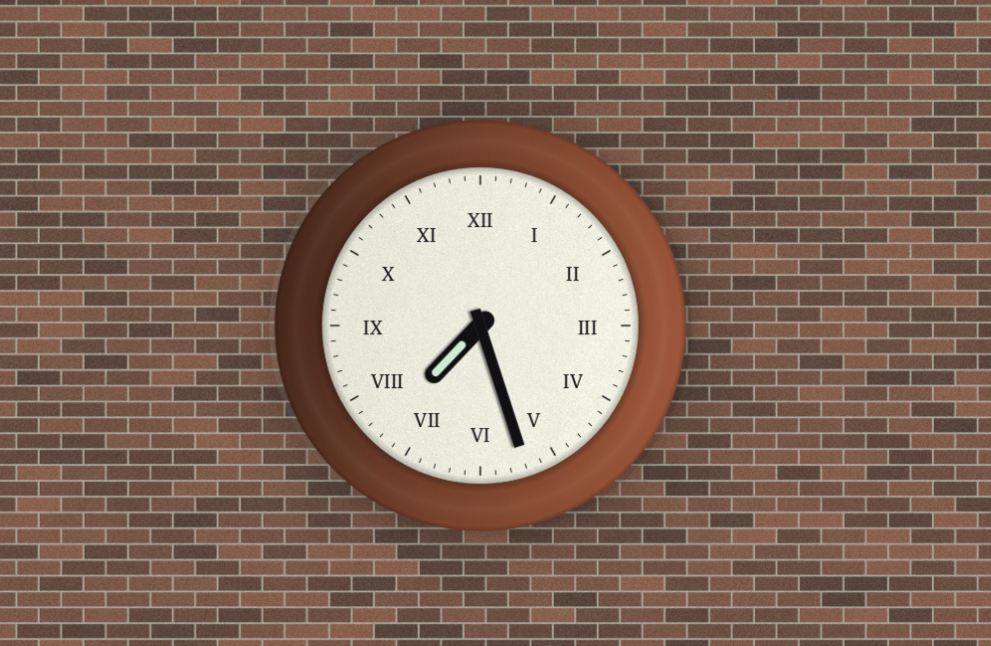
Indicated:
7 h 27 min
